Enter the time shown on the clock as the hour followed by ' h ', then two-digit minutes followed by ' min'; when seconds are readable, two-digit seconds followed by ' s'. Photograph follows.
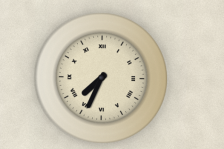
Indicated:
7 h 34 min
